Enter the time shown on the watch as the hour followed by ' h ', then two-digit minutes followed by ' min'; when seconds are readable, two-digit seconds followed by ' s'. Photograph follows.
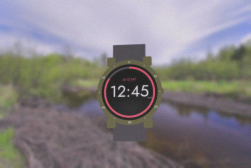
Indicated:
12 h 45 min
